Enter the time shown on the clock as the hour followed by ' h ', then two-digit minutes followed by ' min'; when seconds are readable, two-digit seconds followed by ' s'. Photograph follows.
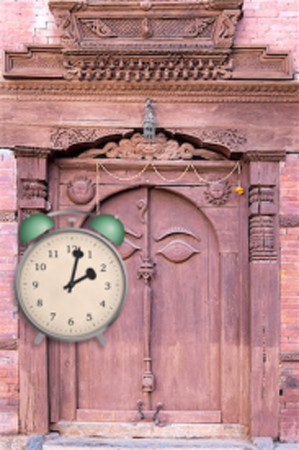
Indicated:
2 h 02 min
